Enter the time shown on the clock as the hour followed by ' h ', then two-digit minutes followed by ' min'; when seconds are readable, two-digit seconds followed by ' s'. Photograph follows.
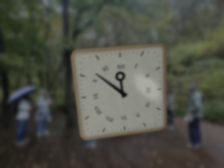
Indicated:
11 h 52 min
